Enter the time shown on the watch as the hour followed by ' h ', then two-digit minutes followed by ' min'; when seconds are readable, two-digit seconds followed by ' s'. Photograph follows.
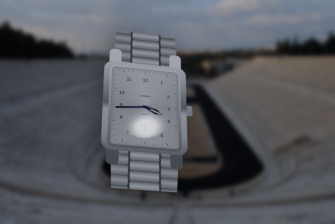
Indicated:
3 h 44 min
